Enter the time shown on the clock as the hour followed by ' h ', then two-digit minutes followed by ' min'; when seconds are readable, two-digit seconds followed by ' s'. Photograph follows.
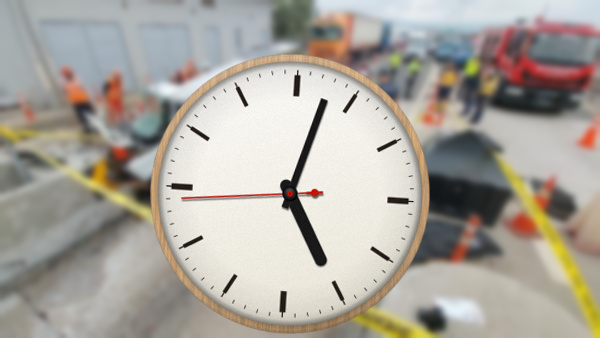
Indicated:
5 h 02 min 44 s
